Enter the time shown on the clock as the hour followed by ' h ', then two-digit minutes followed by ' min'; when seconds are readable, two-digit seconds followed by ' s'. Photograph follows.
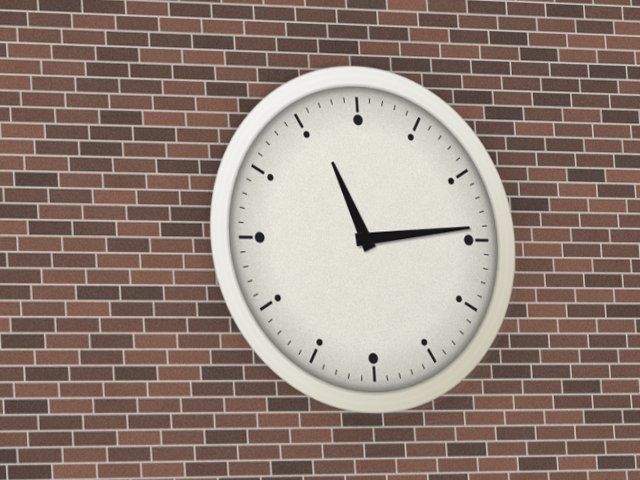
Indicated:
11 h 14 min
